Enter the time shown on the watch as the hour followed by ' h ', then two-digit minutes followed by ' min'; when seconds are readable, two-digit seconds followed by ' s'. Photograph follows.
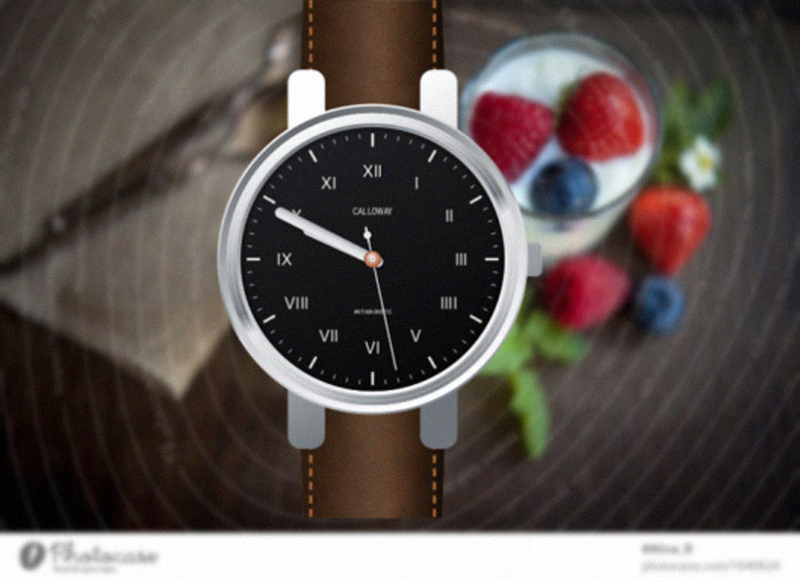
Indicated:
9 h 49 min 28 s
